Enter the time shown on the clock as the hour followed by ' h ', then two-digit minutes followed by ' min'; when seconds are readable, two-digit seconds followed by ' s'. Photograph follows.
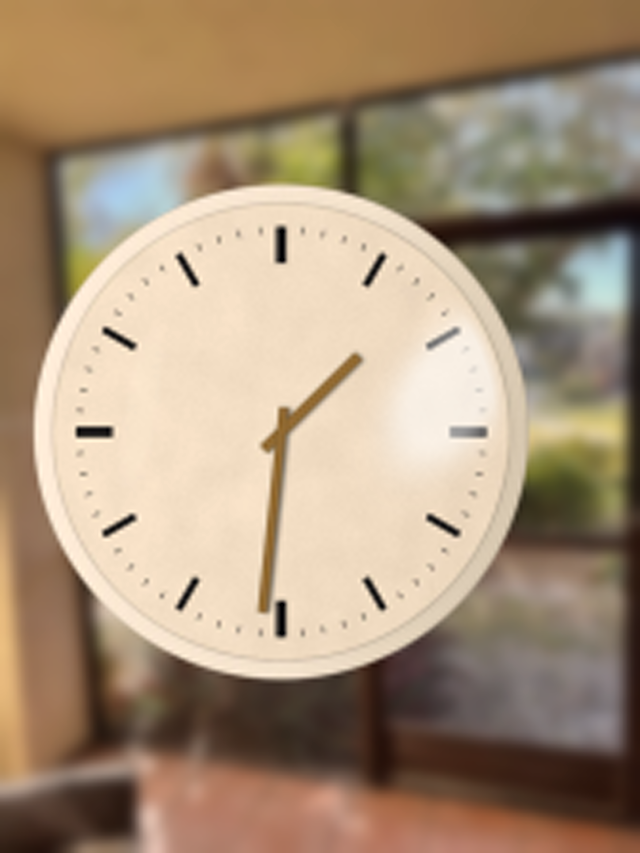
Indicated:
1 h 31 min
